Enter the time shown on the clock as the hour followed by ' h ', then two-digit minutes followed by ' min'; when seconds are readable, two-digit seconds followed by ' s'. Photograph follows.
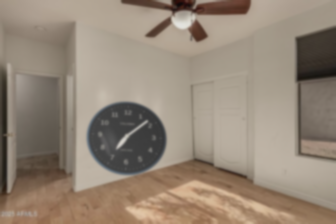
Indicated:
7 h 08 min
